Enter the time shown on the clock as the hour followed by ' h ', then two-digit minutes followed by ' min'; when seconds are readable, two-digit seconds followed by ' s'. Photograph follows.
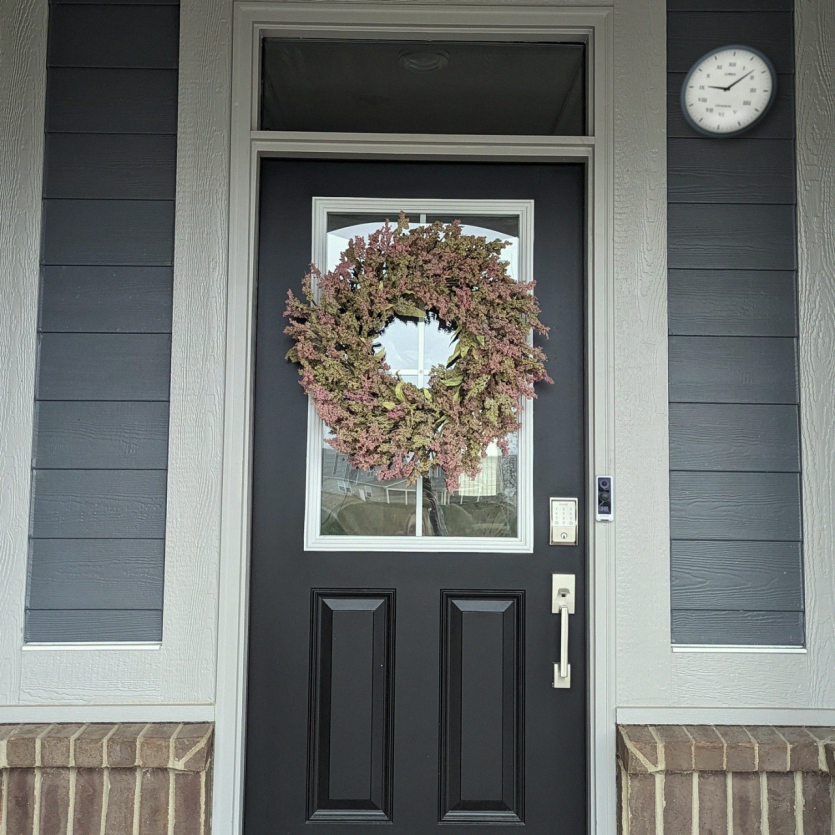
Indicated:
9 h 08 min
